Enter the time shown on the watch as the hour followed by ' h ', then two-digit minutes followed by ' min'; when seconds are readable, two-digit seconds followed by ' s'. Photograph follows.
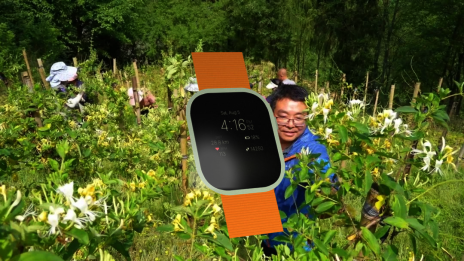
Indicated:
4 h 16 min
